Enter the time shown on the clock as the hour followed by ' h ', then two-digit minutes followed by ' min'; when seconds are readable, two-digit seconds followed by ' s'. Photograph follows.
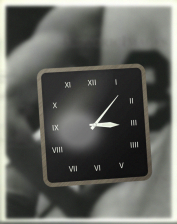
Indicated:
3 h 07 min
